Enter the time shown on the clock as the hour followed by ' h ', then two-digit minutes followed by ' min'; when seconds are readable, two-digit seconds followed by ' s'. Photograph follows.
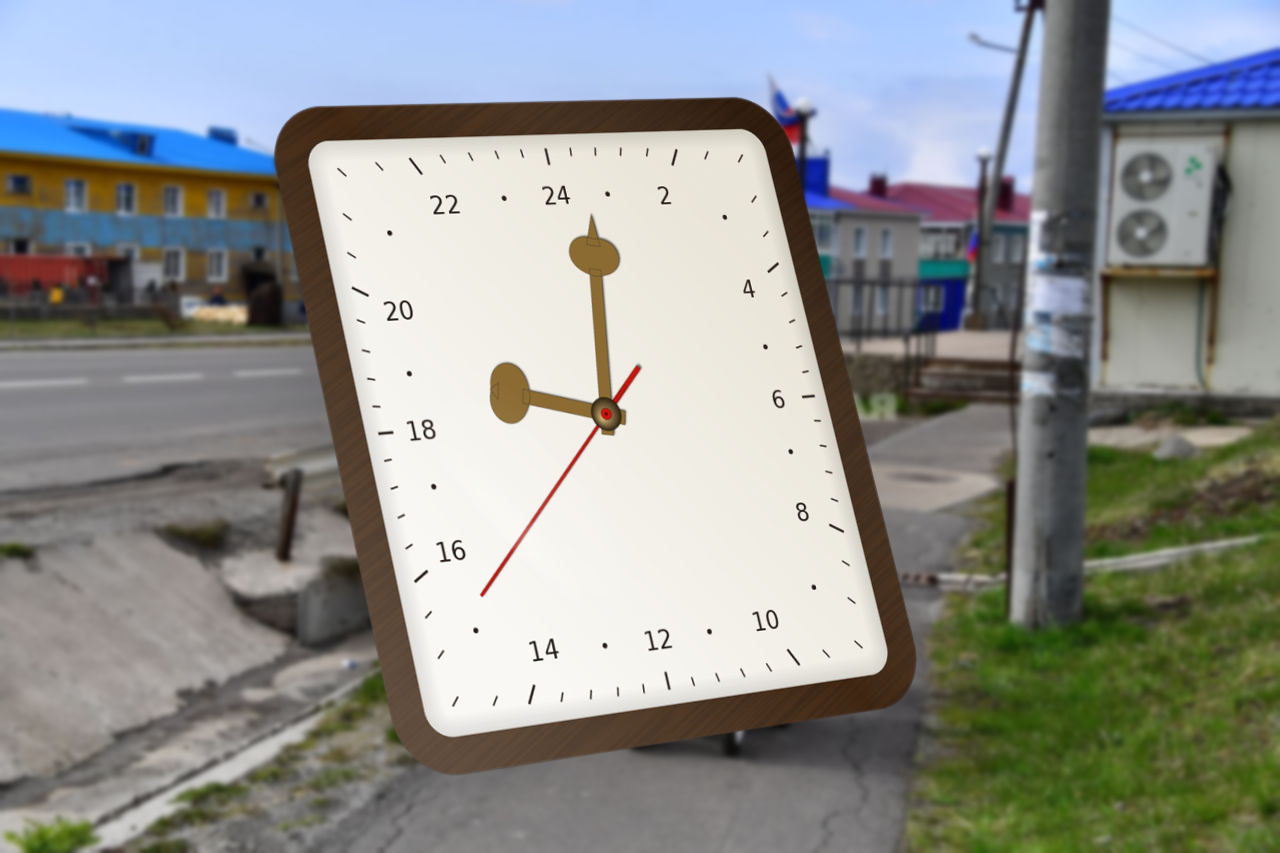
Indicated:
19 h 01 min 38 s
